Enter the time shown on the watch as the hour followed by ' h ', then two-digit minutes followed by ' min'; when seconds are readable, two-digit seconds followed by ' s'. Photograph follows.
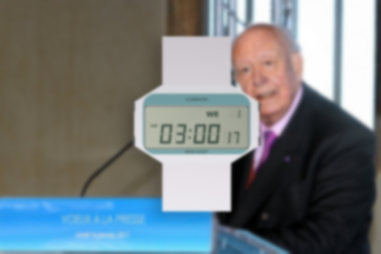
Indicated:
3 h 00 min
